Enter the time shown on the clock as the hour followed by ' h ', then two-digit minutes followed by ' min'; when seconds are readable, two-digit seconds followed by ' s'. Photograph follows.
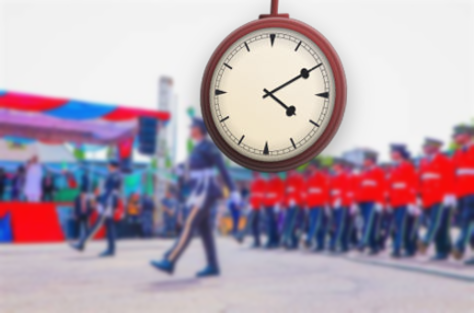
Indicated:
4 h 10 min
